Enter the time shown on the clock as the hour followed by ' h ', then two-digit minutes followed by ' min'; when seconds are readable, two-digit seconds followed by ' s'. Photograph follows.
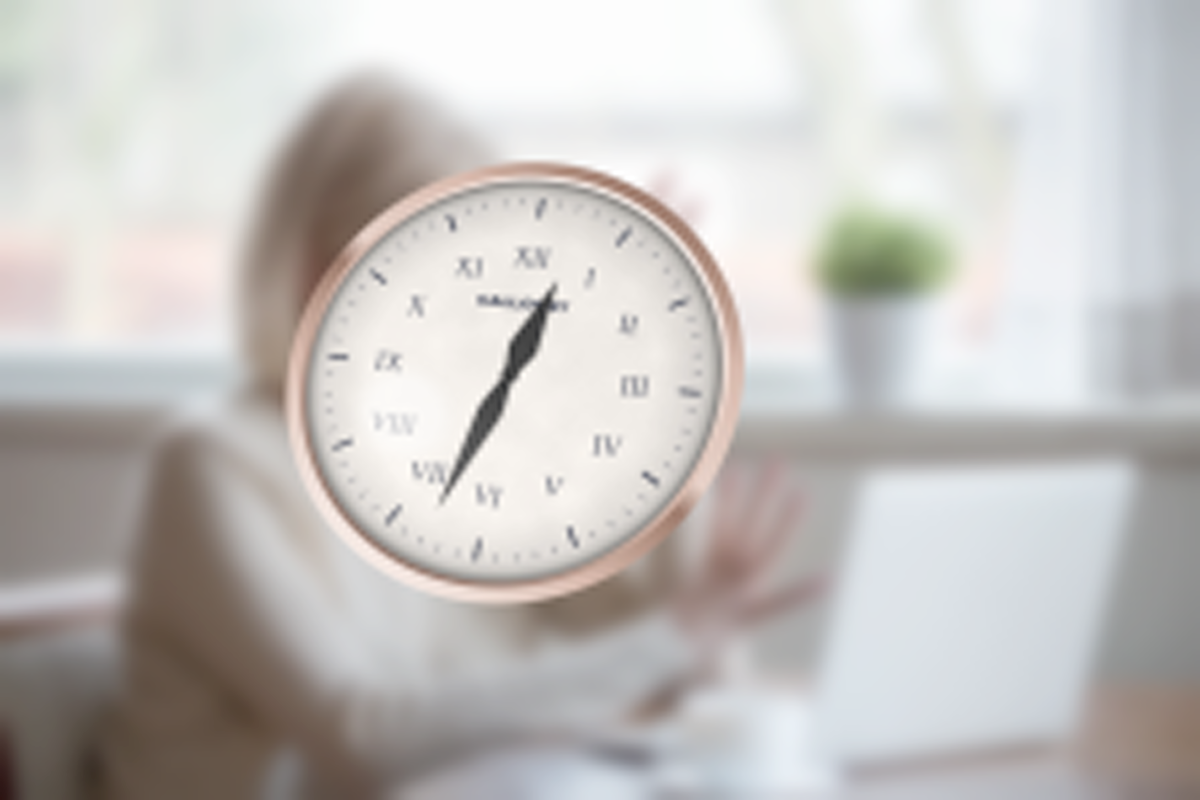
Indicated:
12 h 33 min
